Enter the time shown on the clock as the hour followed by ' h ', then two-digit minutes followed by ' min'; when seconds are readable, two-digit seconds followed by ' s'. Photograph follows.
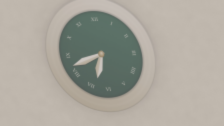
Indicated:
6 h 42 min
